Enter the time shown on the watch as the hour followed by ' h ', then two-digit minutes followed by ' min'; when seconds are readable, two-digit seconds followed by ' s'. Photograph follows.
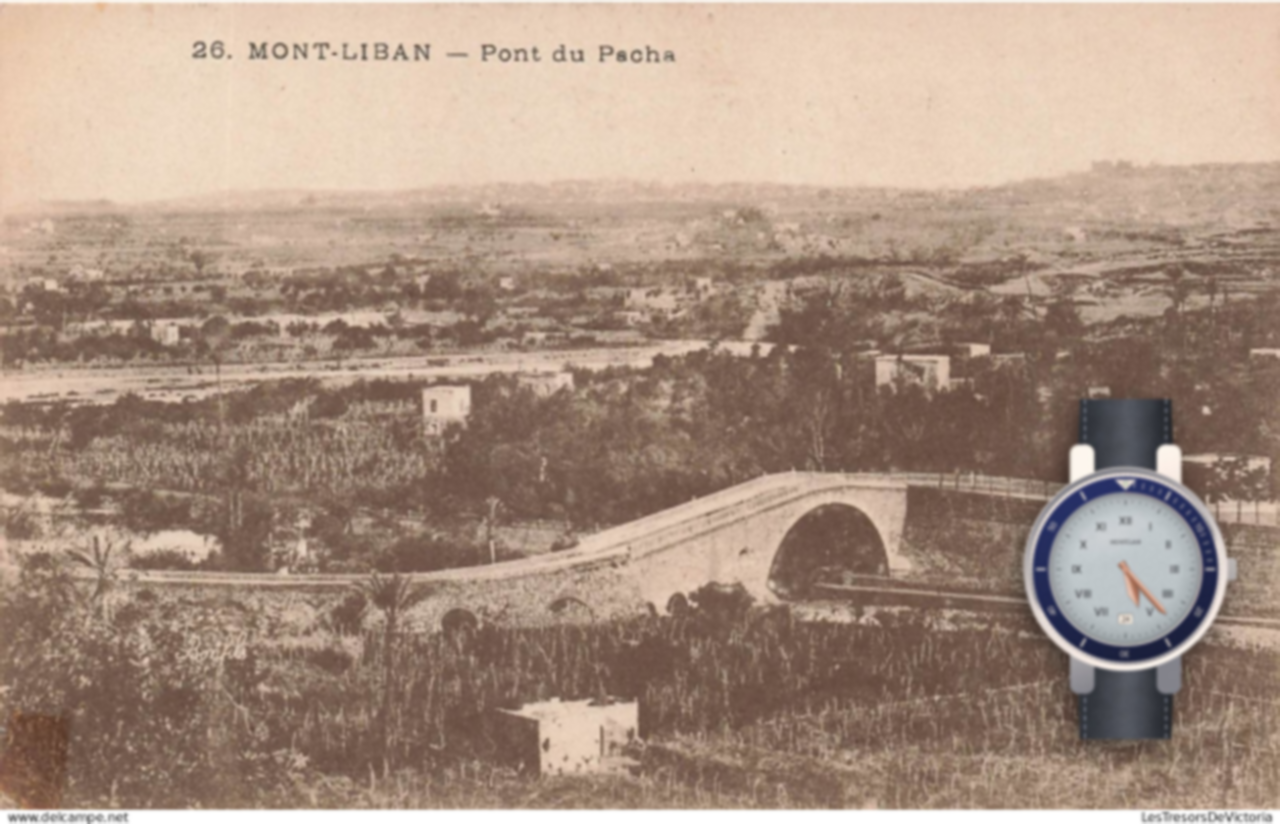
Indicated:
5 h 23 min
